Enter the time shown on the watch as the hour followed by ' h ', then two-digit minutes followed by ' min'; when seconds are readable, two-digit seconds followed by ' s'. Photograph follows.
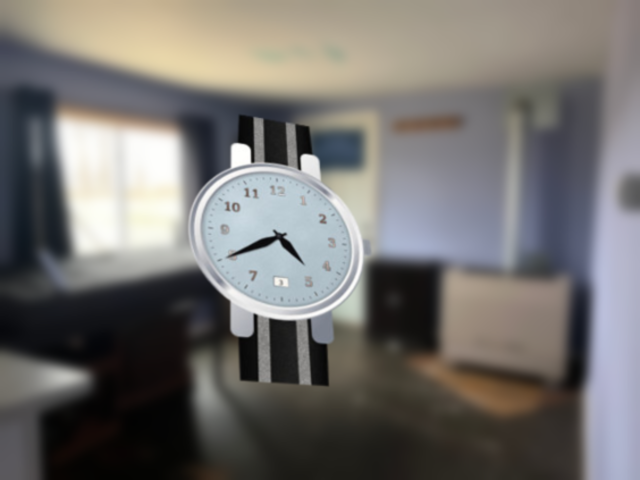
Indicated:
4 h 40 min
